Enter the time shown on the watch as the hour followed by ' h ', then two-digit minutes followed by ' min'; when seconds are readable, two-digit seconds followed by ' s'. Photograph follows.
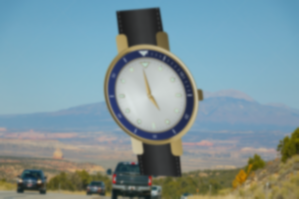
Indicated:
4 h 59 min
